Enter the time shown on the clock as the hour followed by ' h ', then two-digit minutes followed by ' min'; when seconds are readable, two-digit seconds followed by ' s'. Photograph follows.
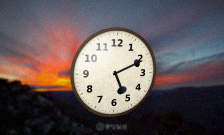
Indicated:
5 h 11 min
